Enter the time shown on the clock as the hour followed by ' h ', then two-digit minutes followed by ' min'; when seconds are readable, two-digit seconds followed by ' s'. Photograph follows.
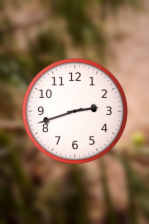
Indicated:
2 h 42 min
